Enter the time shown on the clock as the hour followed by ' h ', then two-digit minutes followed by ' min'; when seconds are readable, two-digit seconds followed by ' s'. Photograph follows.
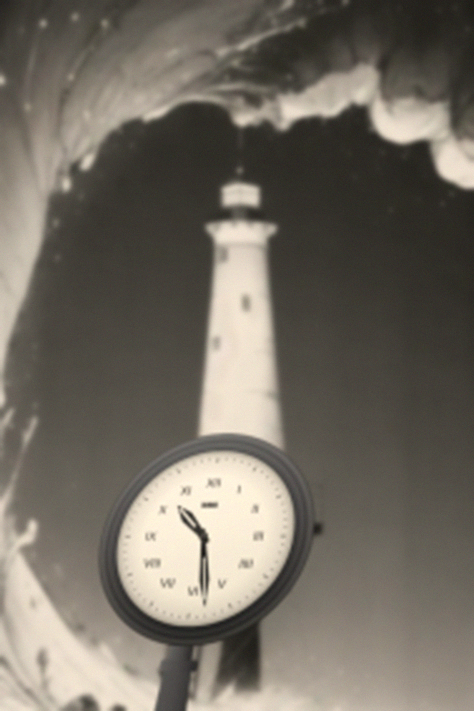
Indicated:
10 h 28 min
